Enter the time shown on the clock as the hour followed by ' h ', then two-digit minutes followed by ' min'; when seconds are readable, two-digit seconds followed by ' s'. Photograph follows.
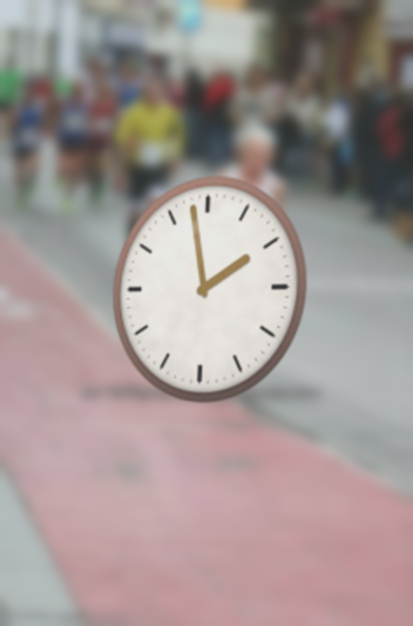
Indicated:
1 h 58 min
